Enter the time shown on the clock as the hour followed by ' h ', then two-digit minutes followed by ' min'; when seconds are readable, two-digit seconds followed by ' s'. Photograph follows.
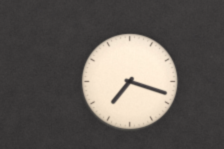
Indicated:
7 h 18 min
